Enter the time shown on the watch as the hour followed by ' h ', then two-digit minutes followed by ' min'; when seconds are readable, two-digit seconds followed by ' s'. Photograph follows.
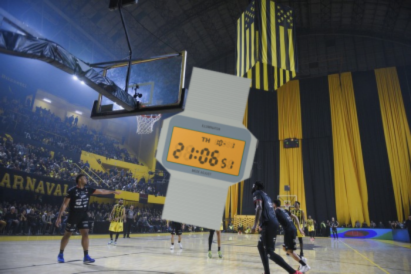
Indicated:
21 h 06 min 51 s
